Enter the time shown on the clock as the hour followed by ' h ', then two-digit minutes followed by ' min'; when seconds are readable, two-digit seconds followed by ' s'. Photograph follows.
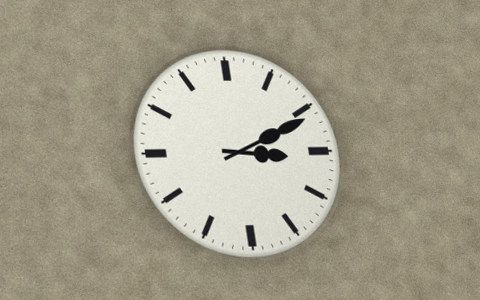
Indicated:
3 h 11 min
